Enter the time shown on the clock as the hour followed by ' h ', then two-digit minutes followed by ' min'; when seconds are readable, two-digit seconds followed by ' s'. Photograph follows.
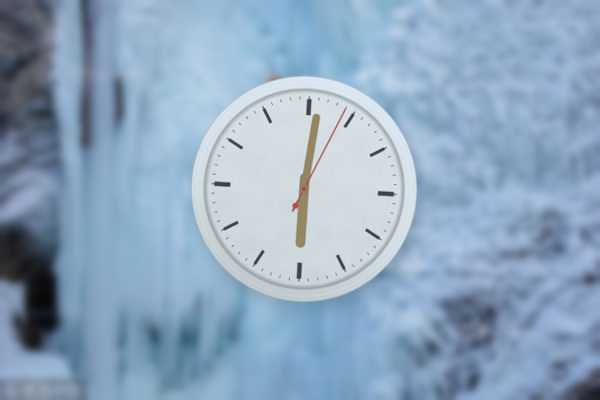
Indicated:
6 h 01 min 04 s
